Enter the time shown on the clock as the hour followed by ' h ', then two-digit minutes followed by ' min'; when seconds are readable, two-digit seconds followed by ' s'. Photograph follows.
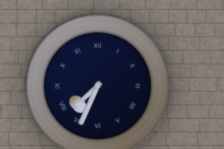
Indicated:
7 h 34 min
